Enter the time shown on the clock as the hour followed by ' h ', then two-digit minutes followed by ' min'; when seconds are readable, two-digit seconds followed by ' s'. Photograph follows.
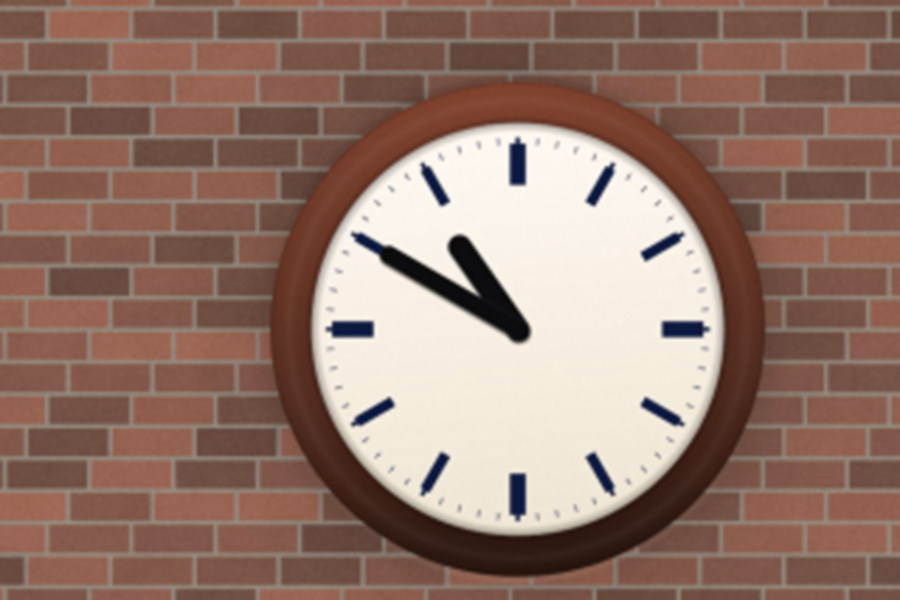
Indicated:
10 h 50 min
